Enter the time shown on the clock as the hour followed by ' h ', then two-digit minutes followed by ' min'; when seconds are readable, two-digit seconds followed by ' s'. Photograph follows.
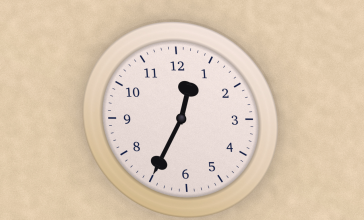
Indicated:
12 h 35 min
